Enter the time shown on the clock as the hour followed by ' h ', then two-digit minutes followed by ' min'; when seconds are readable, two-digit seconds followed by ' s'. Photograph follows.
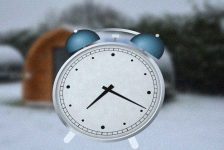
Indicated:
7 h 19 min
